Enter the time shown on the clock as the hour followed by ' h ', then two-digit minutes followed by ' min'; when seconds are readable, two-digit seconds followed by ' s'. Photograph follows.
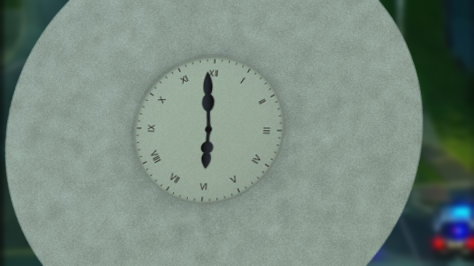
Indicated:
5 h 59 min
